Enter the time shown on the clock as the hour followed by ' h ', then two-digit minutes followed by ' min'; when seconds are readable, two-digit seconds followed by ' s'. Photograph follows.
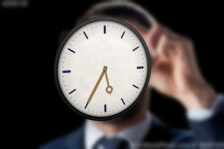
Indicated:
5 h 35 min
